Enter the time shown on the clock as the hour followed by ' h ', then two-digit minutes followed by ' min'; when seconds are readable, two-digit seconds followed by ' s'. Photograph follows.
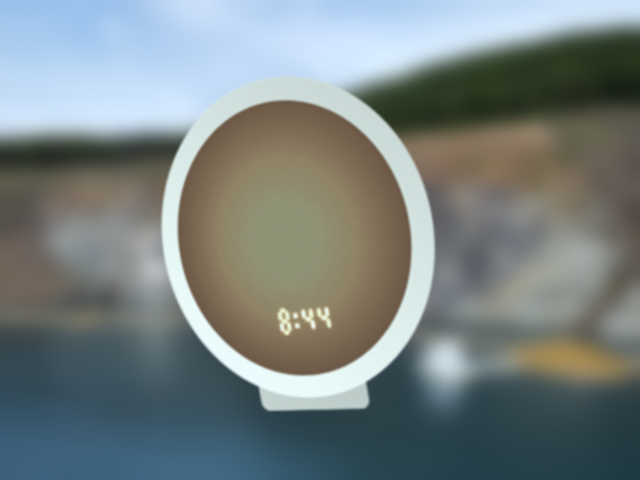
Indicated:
8 h 44 min
